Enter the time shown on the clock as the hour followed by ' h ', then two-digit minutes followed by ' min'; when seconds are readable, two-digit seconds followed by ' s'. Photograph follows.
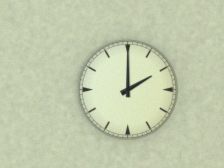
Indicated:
2 h 00 min
